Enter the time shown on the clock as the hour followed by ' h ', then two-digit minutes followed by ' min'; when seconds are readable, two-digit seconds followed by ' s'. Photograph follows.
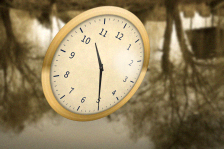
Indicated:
10 h 25 min
